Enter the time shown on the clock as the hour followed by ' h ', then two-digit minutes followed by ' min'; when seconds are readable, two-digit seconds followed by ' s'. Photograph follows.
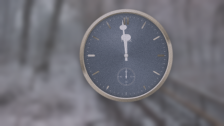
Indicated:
11 h 59 min
